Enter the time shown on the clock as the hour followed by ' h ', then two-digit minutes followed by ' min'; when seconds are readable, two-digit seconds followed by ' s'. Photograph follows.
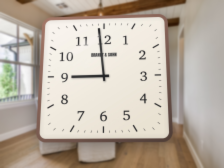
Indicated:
8 h 59 min
